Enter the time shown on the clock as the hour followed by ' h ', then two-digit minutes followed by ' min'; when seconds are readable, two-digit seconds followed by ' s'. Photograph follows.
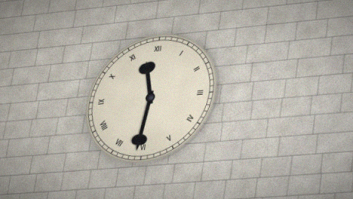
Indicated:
11 h 31 min
